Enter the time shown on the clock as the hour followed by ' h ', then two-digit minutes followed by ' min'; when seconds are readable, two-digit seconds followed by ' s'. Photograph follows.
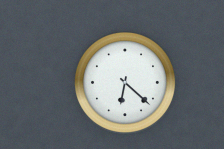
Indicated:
6 h 22 min
